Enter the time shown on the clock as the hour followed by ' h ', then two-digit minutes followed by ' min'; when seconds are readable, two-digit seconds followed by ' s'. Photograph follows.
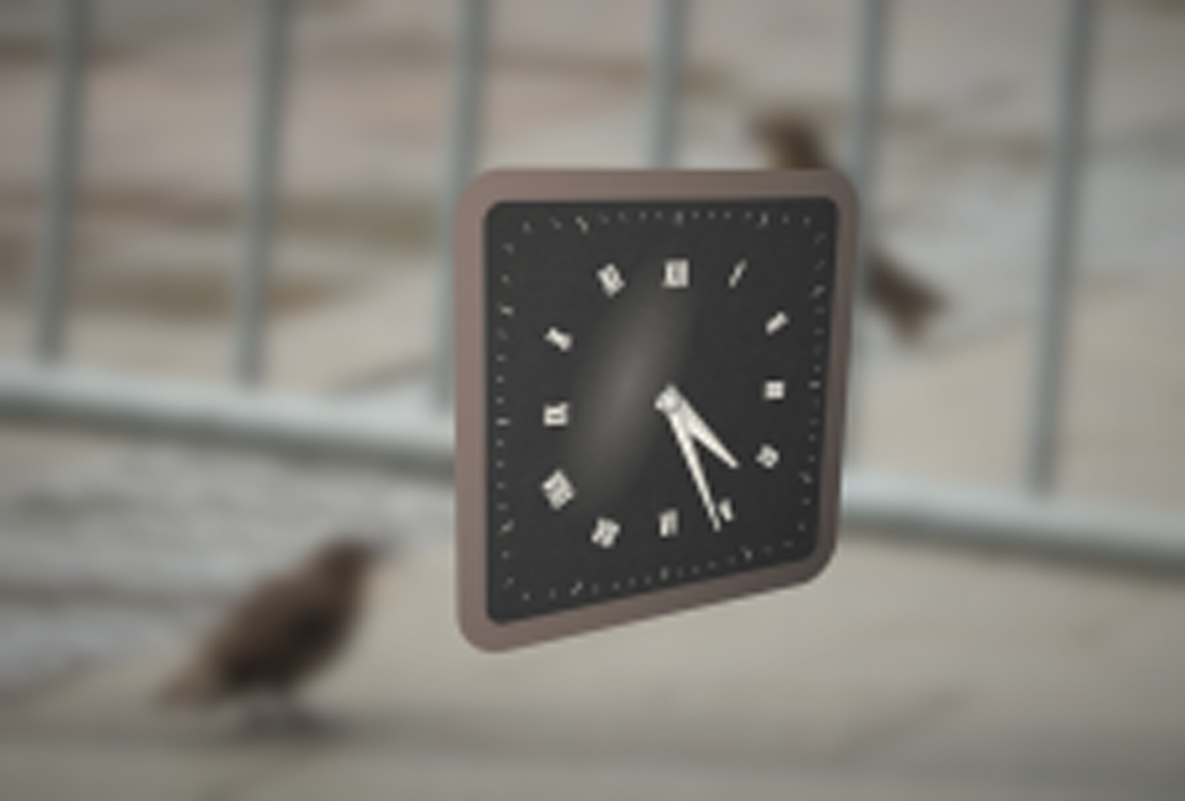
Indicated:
4 h 26 min
